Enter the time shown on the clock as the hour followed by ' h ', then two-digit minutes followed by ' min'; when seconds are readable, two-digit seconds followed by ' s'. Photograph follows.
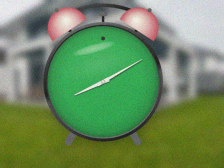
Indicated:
8 h 10 min
